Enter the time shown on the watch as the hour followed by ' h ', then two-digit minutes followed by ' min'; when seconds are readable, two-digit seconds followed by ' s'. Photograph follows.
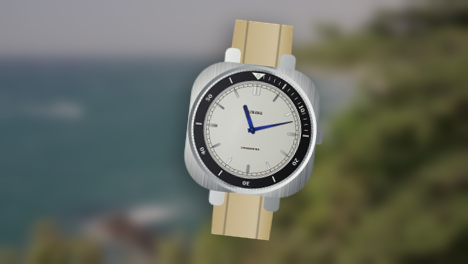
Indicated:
11 h 12 min
